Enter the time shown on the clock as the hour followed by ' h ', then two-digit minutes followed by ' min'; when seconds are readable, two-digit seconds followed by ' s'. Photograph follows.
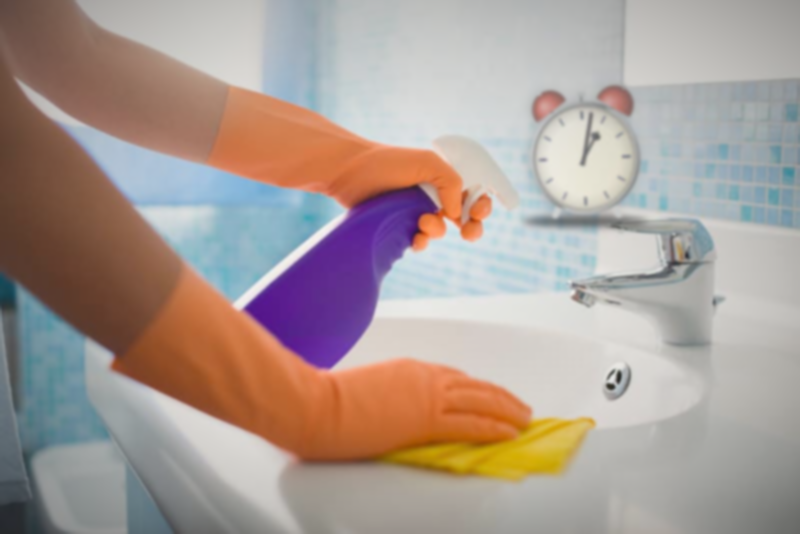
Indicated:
1 h 02 min
